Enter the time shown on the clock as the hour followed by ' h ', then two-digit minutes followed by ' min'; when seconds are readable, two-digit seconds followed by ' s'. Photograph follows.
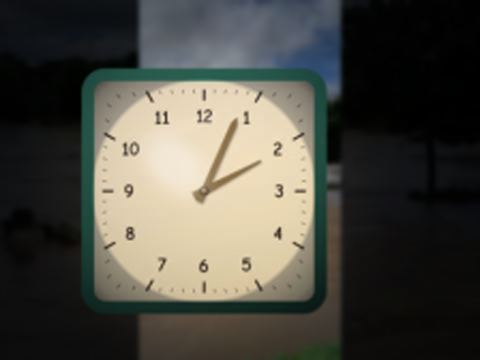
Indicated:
2 h 04 min
